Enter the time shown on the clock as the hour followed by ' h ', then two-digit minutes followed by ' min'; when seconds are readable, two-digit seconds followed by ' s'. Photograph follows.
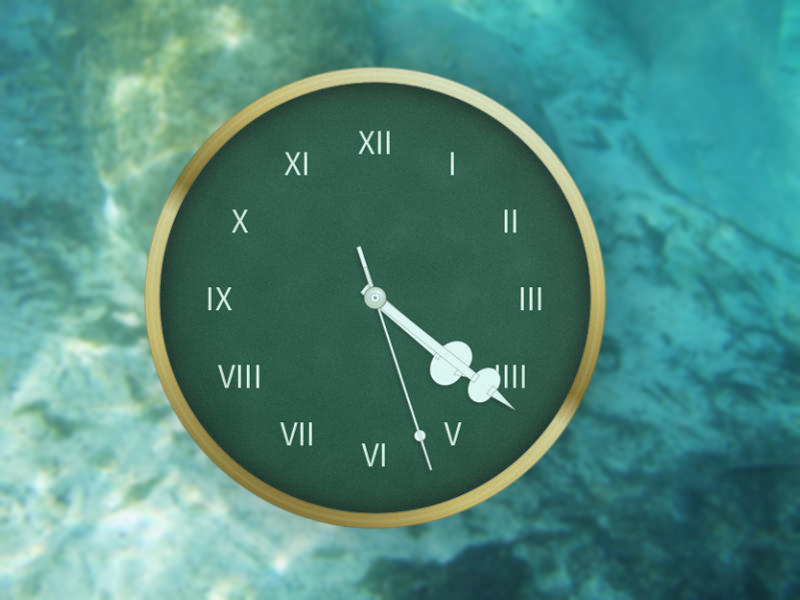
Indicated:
4 h 21 min 27 s
